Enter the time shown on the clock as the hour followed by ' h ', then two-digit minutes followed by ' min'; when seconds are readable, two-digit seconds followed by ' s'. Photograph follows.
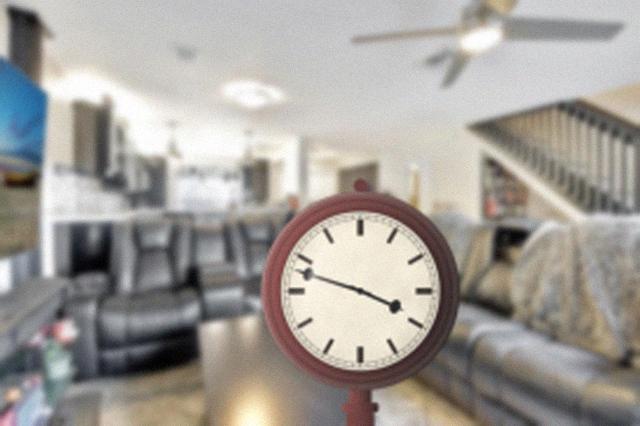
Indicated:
3 h 48 min
